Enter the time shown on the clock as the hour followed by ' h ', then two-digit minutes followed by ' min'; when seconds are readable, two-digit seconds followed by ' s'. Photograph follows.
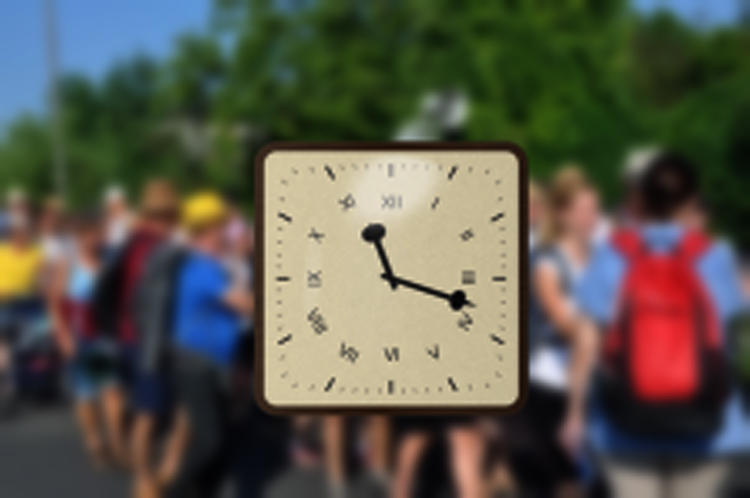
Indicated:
11 h 18 min
